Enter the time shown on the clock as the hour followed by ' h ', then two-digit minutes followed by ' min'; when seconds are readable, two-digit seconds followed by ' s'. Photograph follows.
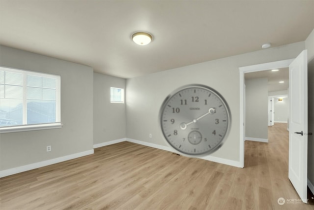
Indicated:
8 h 10 min
